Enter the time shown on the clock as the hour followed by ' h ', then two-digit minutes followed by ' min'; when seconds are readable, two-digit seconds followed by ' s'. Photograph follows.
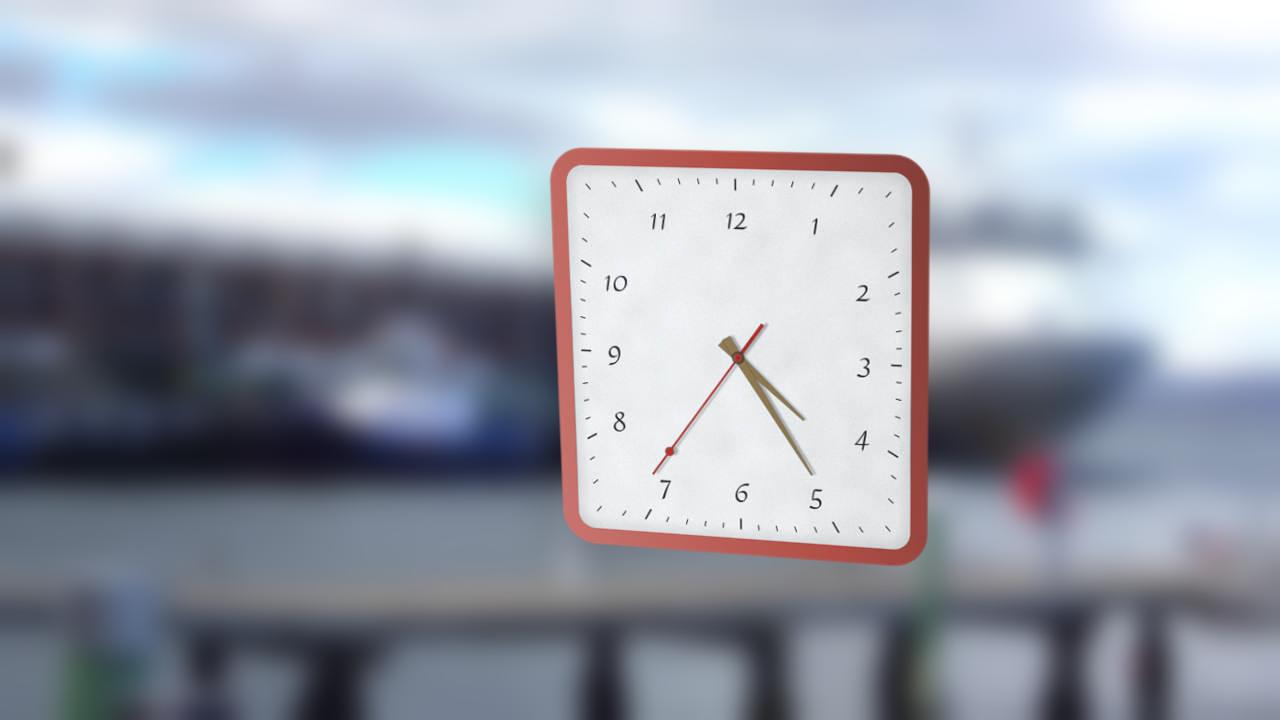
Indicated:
4 h 24 min 36 s
